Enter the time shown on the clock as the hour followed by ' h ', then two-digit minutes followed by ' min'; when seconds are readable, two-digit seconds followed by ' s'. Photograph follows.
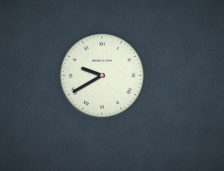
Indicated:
9 h 40 min
